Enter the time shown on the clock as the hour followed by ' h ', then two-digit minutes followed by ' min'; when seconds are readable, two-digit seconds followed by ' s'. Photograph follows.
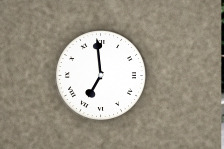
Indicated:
6 h 59 min
